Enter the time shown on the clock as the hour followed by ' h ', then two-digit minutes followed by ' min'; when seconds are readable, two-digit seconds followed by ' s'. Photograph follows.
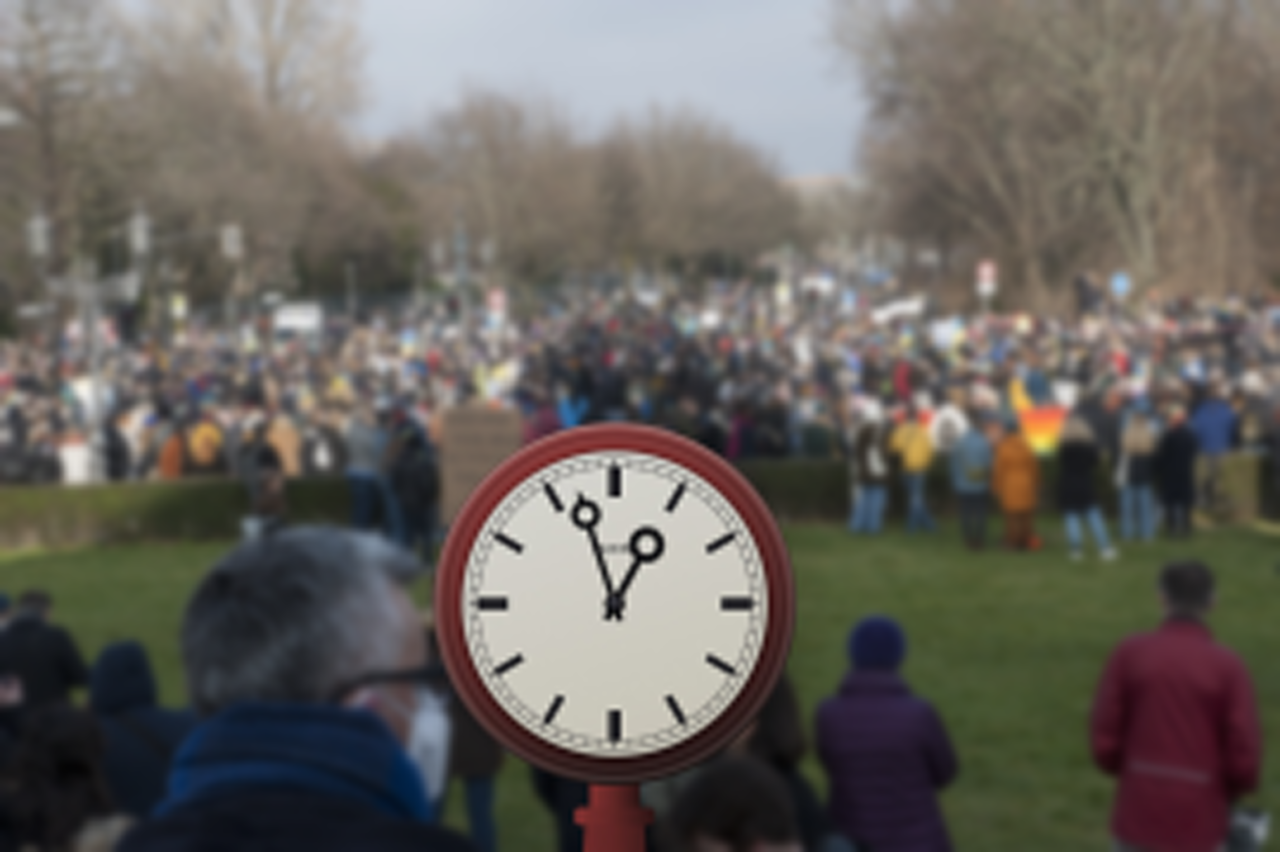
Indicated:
12 h 57 min
